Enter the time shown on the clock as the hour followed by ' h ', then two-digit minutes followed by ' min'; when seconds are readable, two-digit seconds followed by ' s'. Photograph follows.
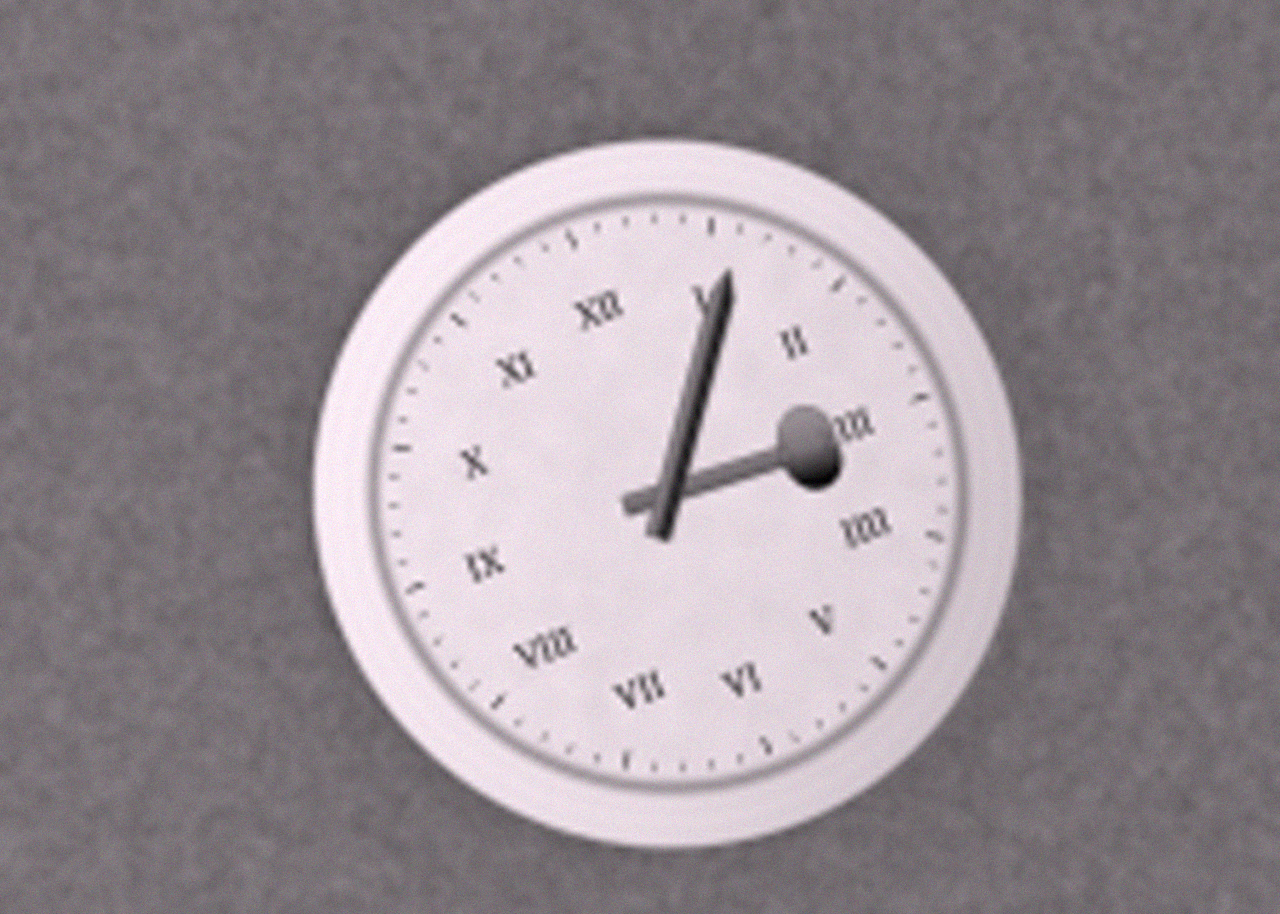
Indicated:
3 h 06 min
